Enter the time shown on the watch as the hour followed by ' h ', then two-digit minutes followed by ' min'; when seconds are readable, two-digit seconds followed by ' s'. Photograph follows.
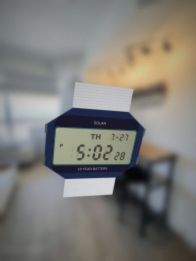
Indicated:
5 h 02 min 28 s
